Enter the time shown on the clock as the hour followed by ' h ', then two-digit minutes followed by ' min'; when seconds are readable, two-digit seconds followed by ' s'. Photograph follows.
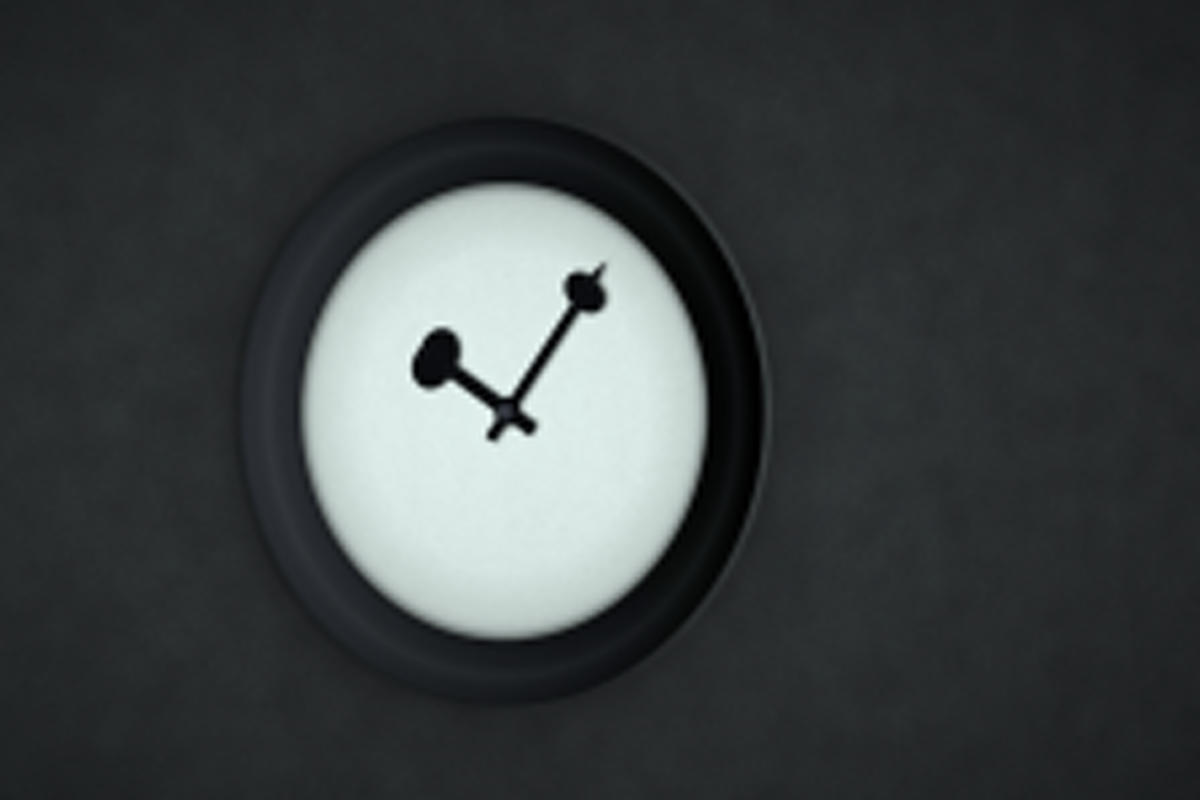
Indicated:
10 h 06 min
